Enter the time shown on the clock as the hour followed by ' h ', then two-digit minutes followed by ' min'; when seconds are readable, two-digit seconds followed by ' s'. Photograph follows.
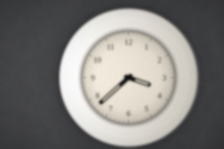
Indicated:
3 h 38 min
